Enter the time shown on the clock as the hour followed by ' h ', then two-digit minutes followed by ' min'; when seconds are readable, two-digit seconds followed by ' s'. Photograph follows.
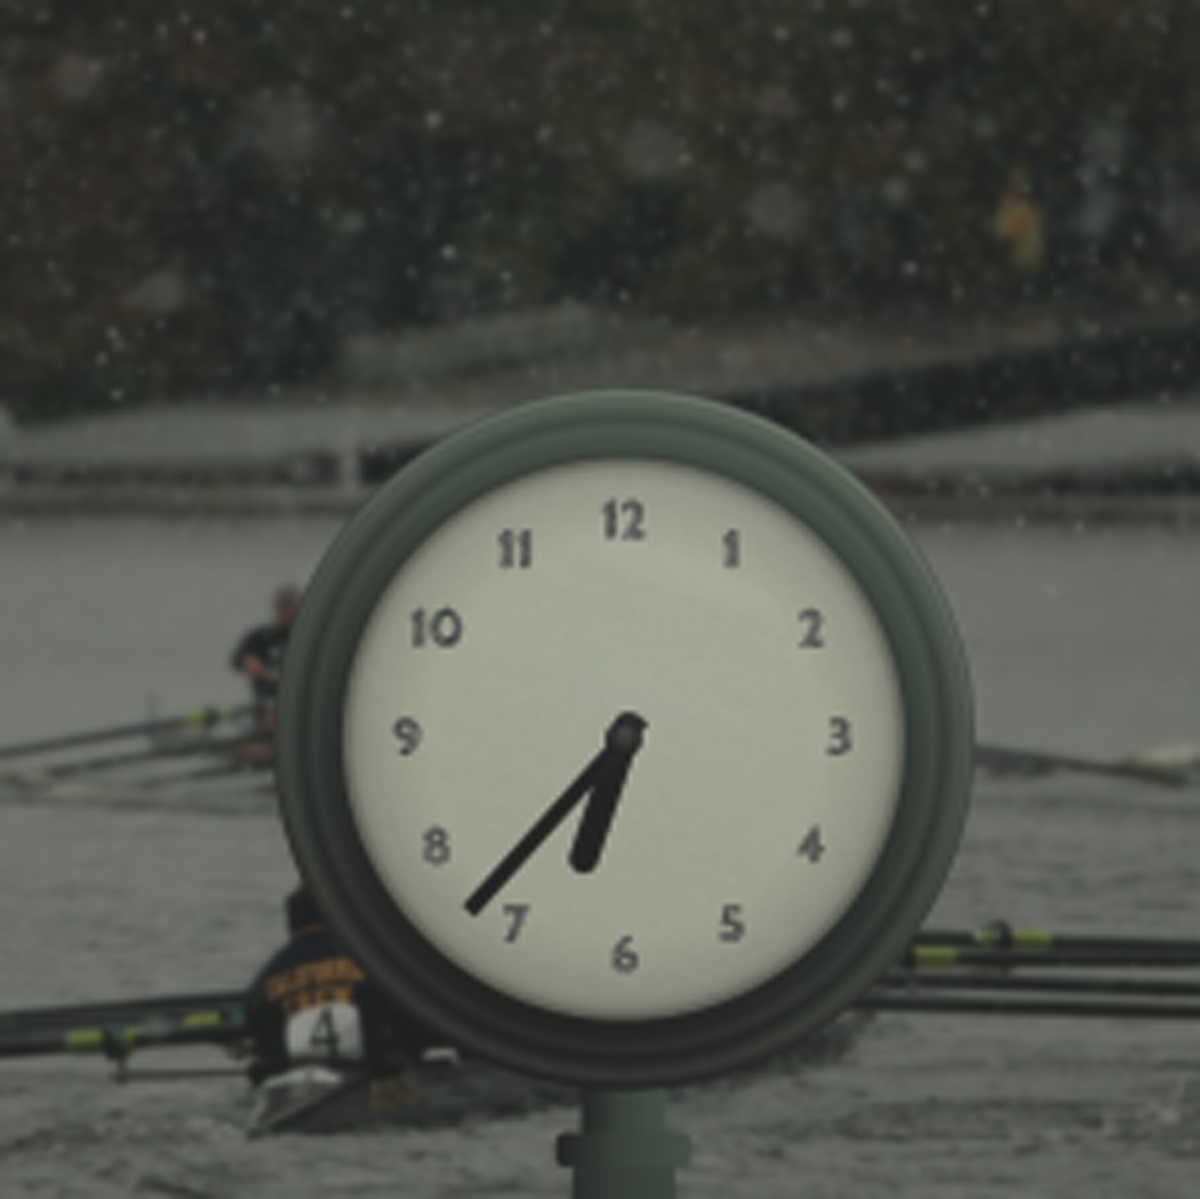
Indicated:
6 h 37 min
